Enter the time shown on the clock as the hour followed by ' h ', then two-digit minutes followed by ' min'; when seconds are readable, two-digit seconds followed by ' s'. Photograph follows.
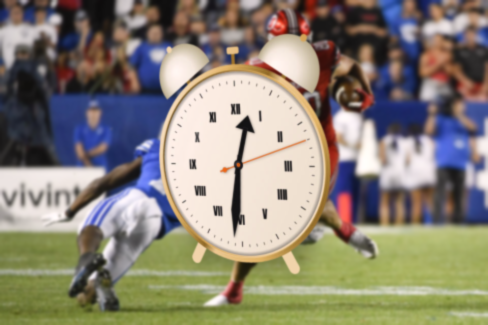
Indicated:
12 h 31 min 12 s
